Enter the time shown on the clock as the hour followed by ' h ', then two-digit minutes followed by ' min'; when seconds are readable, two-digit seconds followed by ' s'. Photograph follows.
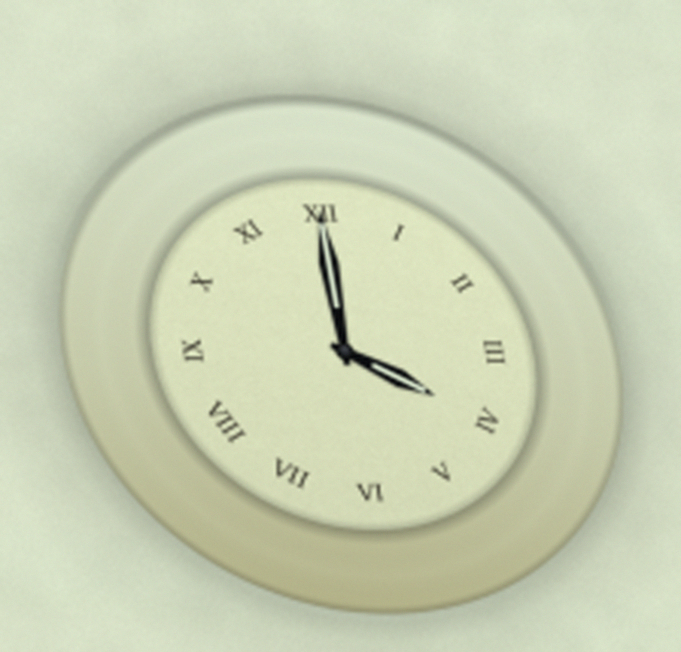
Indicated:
4 h 00 min
